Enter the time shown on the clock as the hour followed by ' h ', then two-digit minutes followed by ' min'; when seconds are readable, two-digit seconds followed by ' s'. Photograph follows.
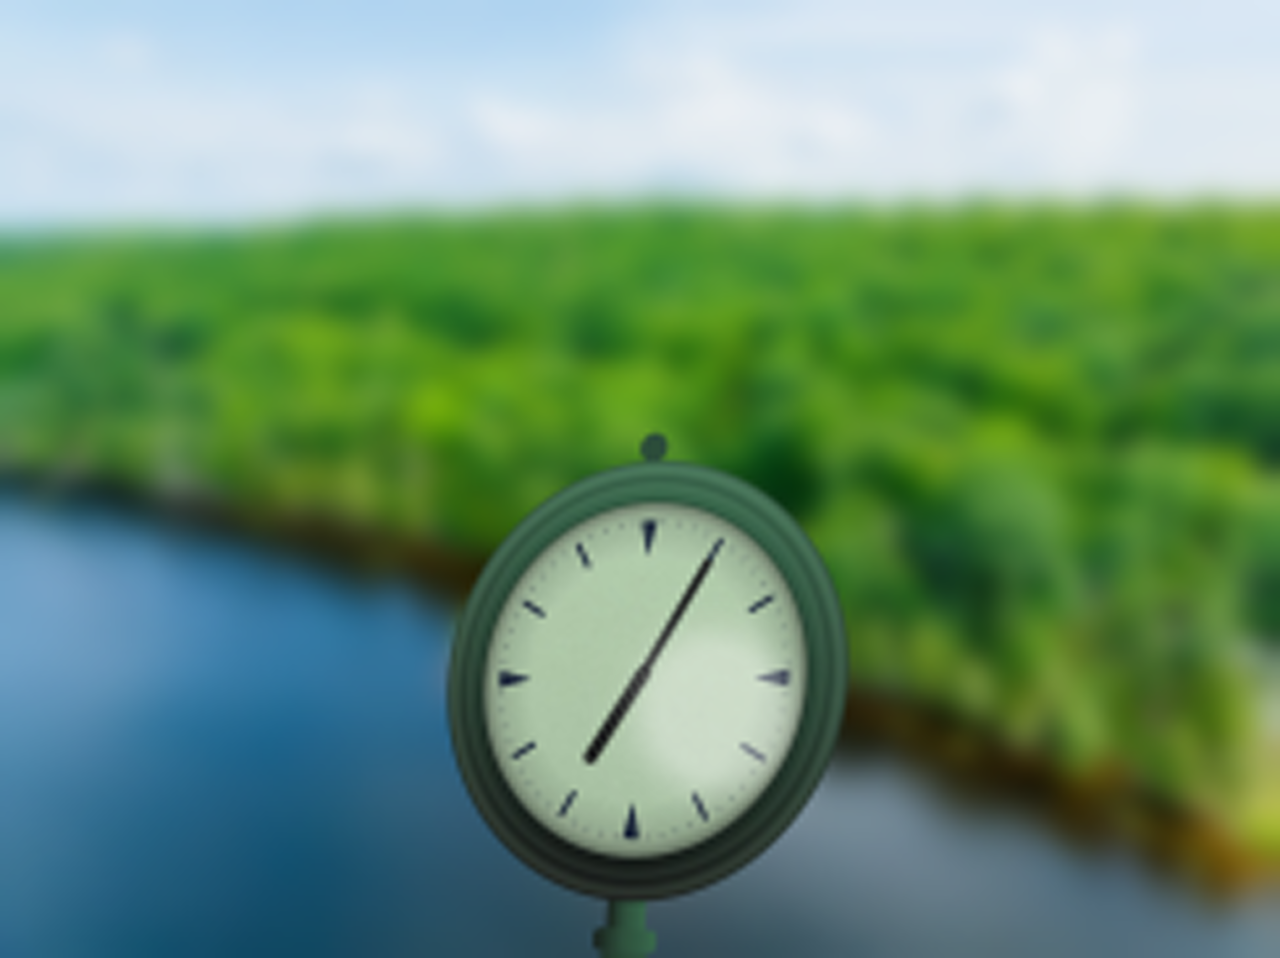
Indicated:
7 h 05 min
